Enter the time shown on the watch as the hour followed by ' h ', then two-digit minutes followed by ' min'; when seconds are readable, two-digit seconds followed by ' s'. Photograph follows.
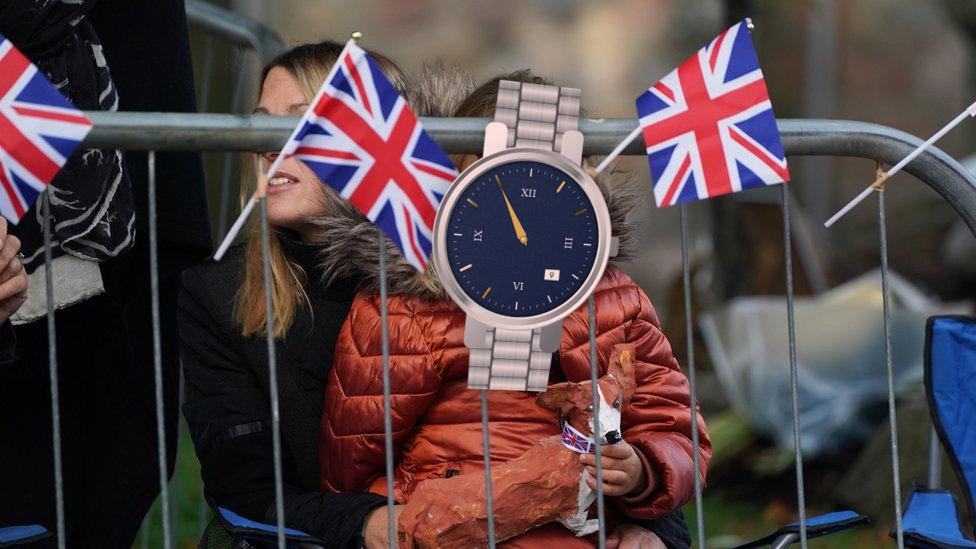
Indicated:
10 h 55 min
